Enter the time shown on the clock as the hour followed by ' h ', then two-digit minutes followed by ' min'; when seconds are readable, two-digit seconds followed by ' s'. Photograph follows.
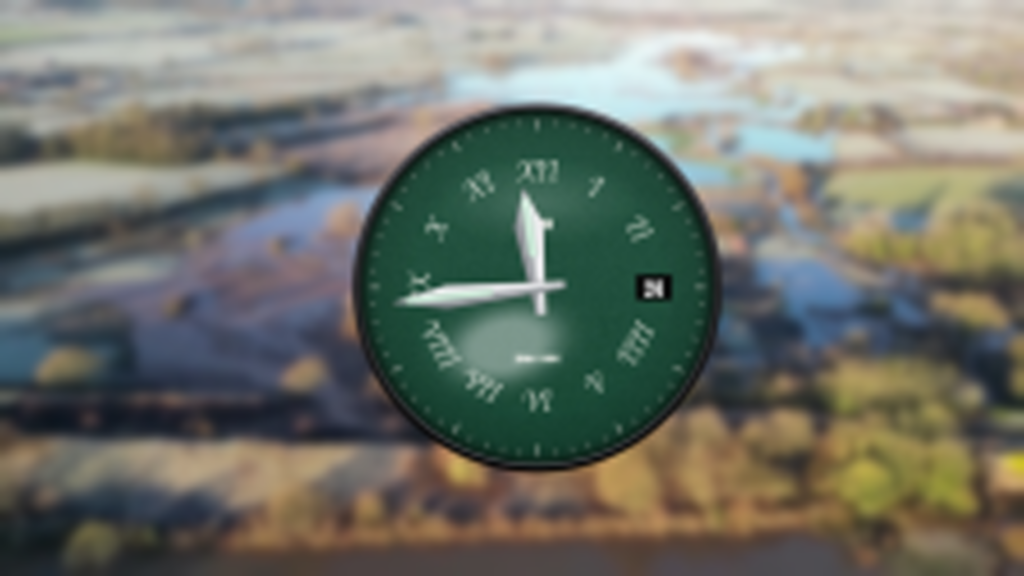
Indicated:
11 h 44 min
